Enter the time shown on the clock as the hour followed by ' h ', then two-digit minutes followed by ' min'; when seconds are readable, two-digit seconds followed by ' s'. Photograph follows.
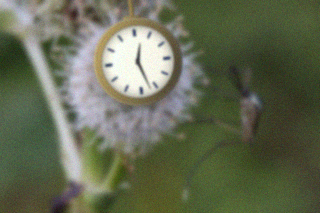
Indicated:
12 h 27 min
